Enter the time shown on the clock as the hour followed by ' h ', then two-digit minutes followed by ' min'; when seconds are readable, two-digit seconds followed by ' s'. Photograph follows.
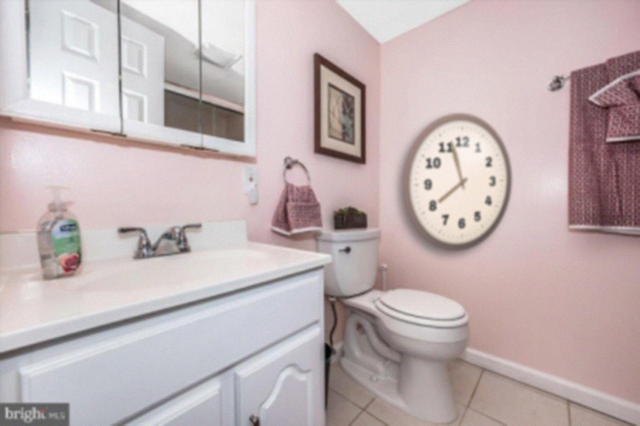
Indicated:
7 h 57 min
